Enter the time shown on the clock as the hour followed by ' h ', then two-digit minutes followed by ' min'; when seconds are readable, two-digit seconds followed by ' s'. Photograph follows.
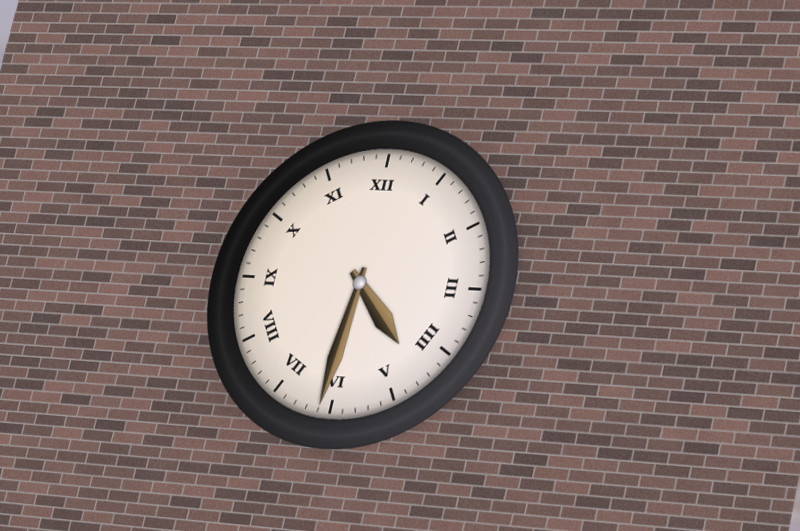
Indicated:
4 h 31 min
